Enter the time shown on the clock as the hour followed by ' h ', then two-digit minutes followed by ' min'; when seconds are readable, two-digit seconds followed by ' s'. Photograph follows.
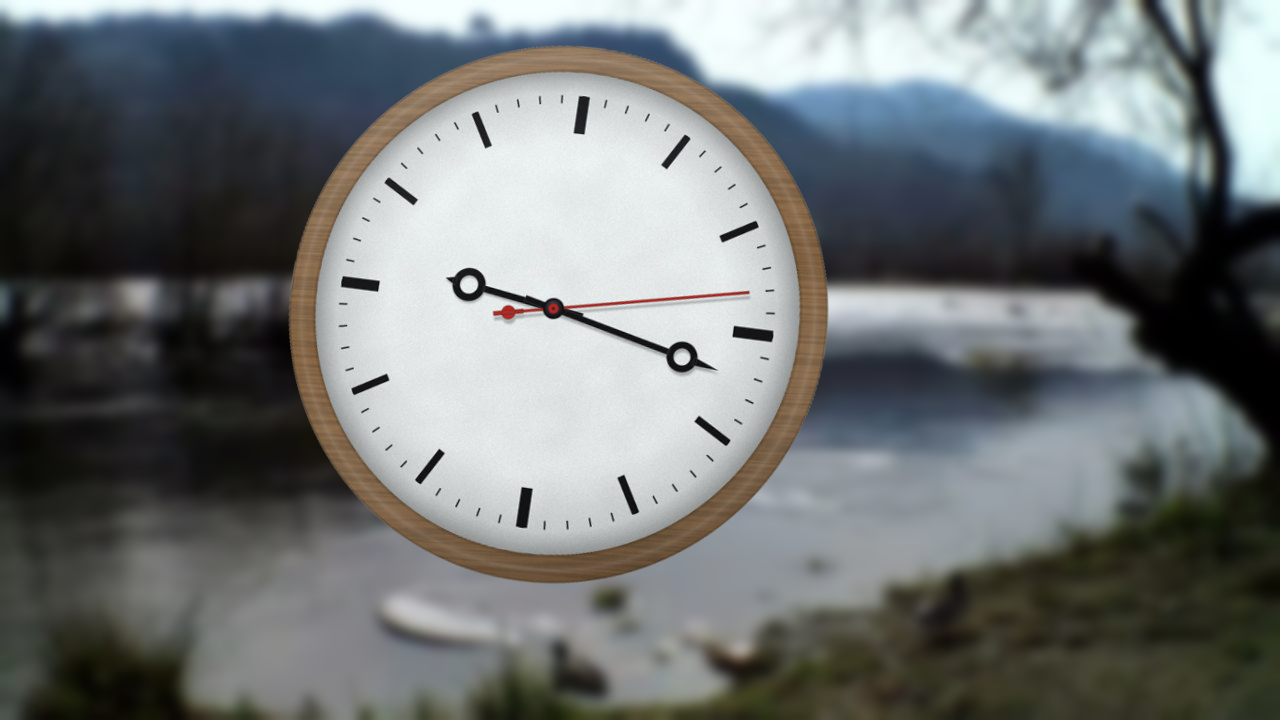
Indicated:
9 h 17 min 13 s
